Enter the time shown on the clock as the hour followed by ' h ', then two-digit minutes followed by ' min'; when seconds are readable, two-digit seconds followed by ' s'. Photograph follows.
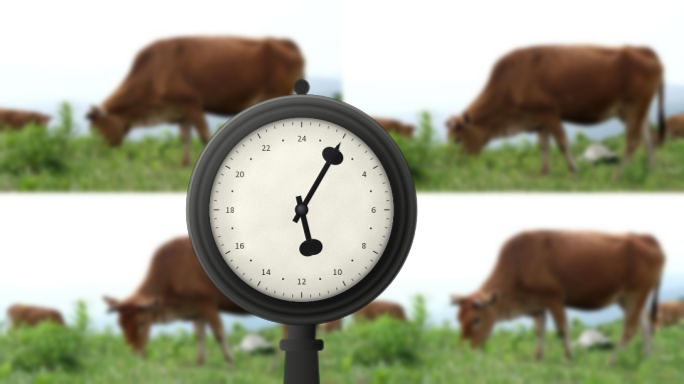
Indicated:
11 h 05 min
